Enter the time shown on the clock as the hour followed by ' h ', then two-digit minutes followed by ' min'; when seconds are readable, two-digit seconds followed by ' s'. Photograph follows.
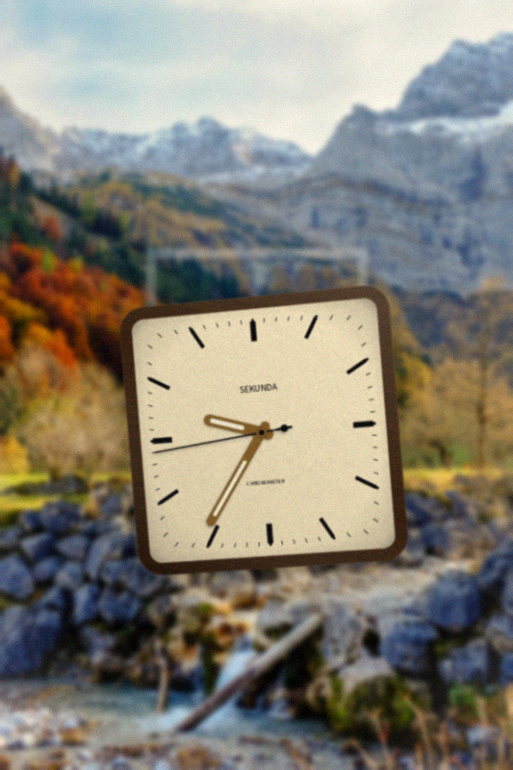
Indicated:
9 h 35 min 44 s
